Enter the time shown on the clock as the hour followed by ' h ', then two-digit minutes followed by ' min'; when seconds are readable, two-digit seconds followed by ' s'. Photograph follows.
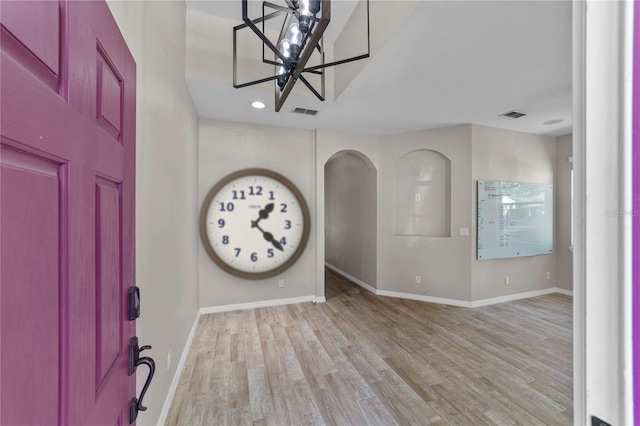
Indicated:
1 h 22 min
